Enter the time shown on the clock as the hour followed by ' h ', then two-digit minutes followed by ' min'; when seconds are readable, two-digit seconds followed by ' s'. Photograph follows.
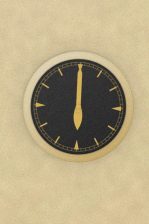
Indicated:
6 h 00 min
